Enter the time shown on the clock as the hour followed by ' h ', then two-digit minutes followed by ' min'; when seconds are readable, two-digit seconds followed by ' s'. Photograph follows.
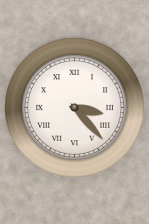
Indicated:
3 h 23 min
